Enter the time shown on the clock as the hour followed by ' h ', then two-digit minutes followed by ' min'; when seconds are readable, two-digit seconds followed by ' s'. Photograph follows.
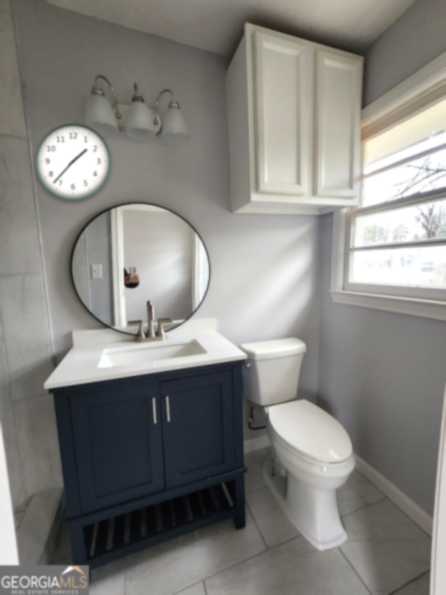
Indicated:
1 h 37 min
